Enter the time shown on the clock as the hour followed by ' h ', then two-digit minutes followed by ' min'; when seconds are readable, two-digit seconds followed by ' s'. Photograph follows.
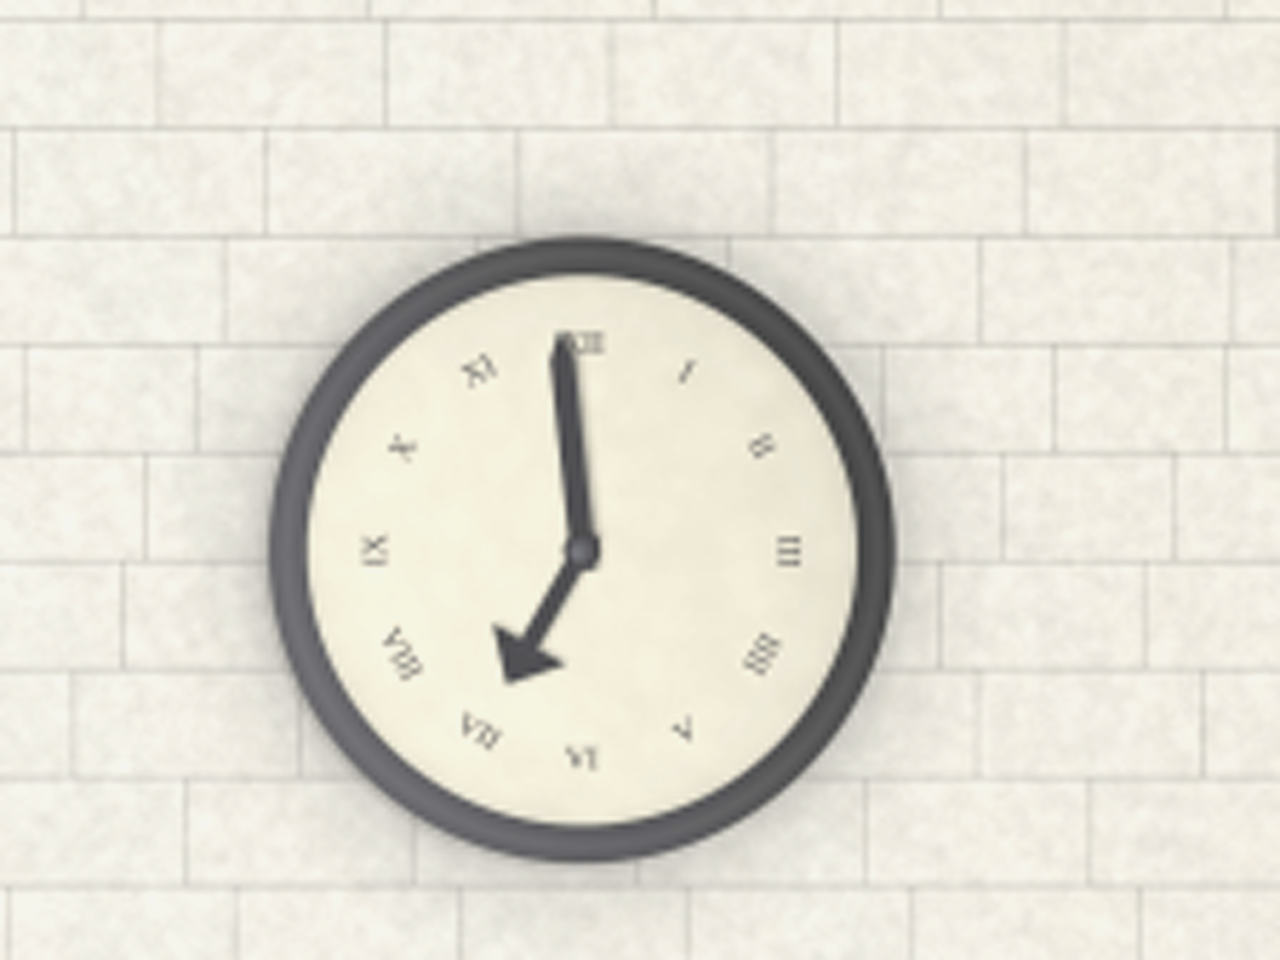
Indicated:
6 h 59 min
